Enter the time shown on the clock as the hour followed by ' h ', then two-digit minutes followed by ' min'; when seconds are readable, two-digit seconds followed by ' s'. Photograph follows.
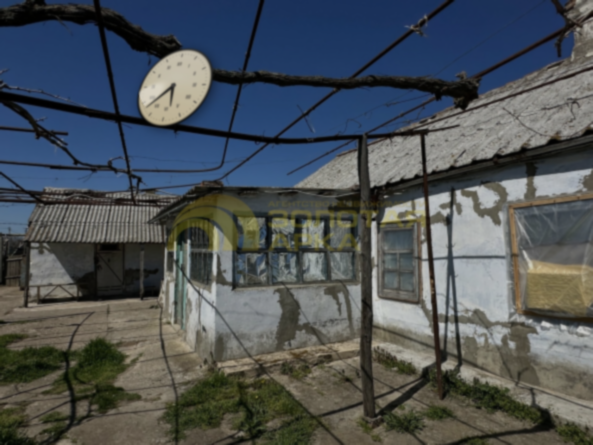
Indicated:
5 h 38 min
